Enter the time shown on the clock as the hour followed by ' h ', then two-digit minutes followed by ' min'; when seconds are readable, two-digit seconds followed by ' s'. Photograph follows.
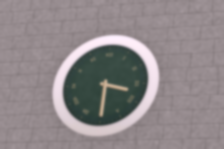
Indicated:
3 h 30 min
